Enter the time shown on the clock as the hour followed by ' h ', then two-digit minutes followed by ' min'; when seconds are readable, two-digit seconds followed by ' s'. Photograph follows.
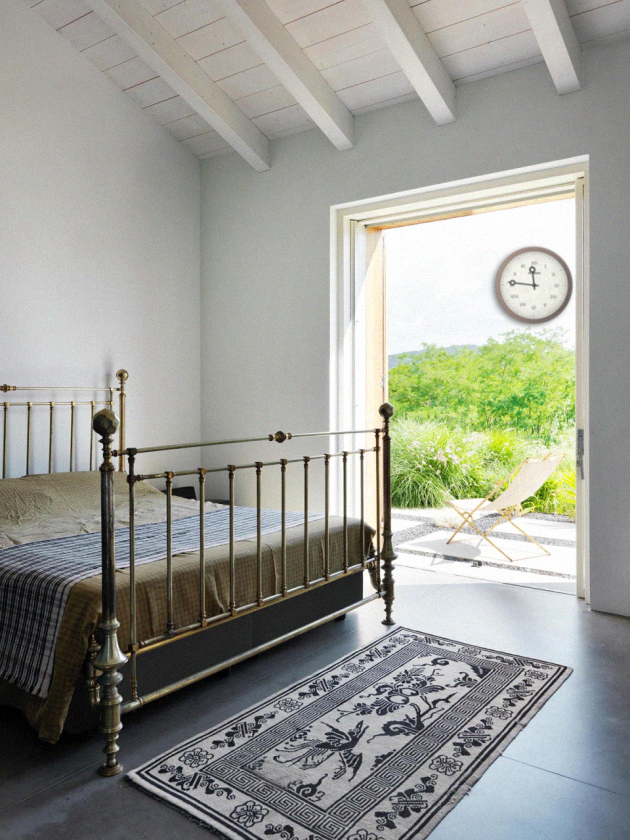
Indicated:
11 h 46 min
